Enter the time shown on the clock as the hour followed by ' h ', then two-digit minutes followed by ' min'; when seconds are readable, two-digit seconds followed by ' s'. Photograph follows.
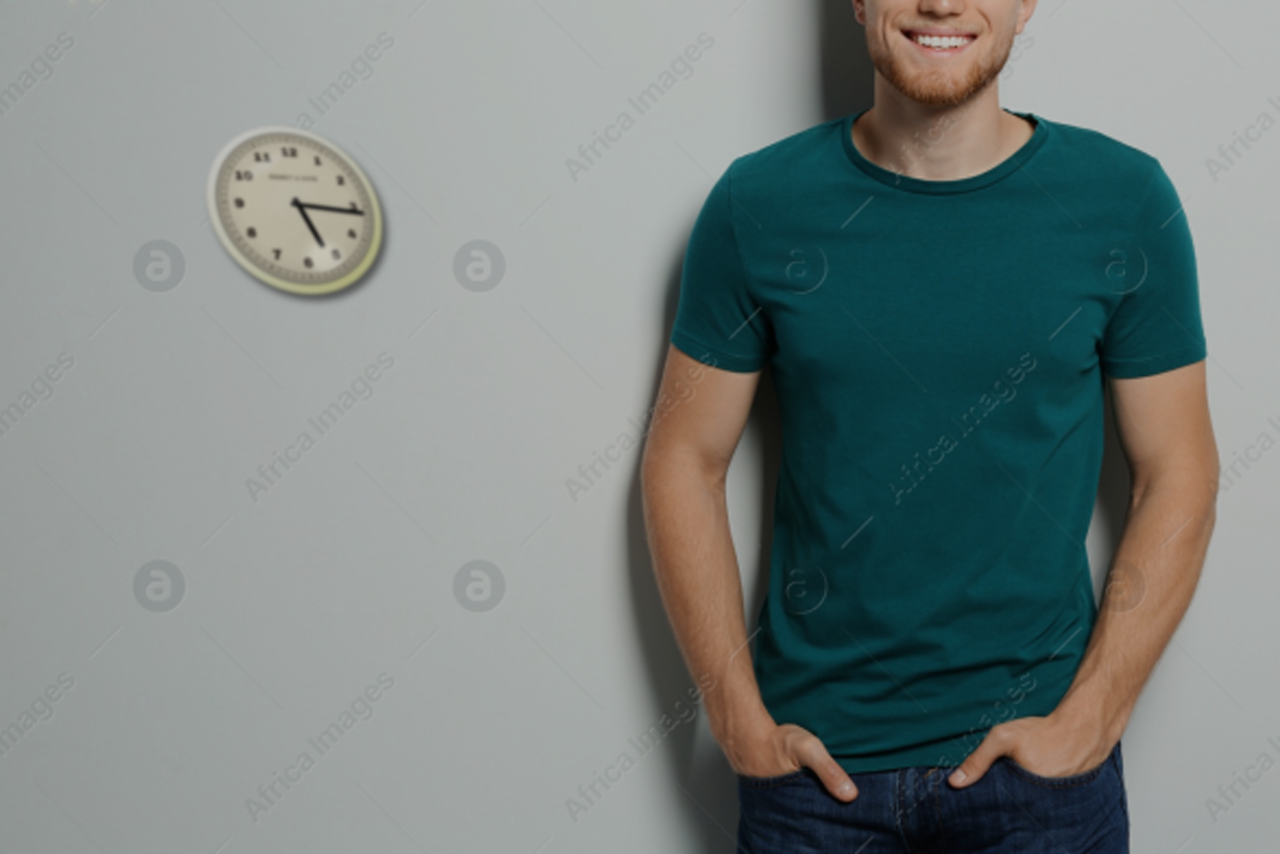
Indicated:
5 h 16 min
